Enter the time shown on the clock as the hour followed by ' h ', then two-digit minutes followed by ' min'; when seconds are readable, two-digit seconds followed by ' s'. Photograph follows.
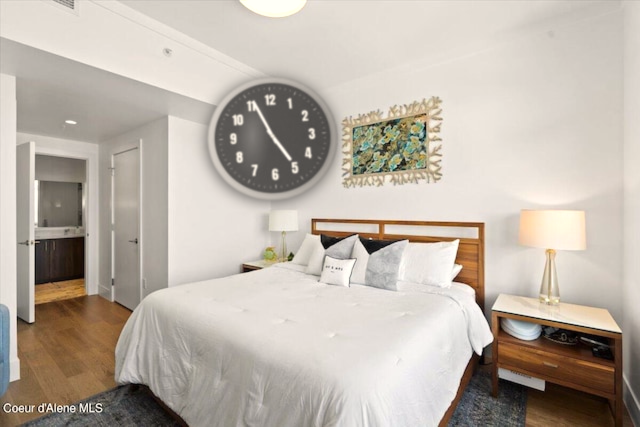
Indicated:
4 h 56 min
